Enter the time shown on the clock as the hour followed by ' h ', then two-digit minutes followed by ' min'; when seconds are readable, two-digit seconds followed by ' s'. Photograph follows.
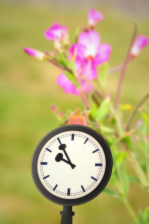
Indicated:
9 h 55 min
